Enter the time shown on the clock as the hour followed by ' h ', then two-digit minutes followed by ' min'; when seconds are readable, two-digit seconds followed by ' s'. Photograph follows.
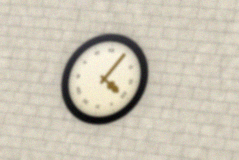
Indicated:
4 h 05 min
